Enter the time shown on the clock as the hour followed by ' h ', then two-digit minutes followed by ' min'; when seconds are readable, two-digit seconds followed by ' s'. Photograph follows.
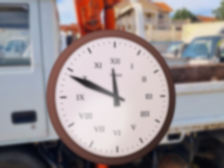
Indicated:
11 h 49 min
